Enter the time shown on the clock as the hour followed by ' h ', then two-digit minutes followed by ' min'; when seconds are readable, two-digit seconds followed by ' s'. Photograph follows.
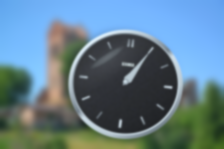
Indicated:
1 h 05 min
